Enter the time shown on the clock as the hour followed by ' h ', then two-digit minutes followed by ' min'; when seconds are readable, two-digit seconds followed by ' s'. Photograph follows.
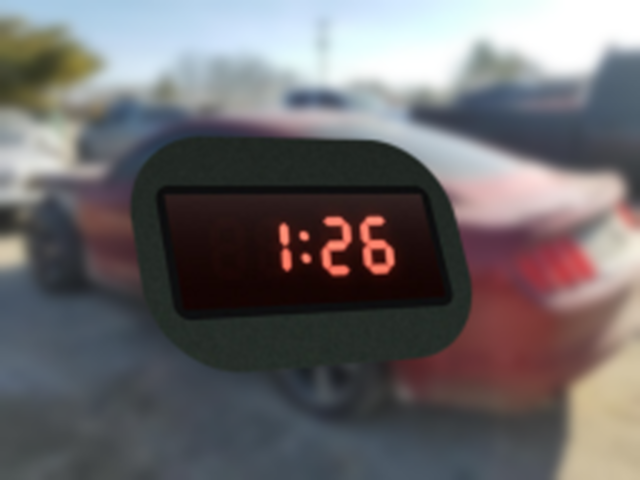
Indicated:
1 h 26 min
